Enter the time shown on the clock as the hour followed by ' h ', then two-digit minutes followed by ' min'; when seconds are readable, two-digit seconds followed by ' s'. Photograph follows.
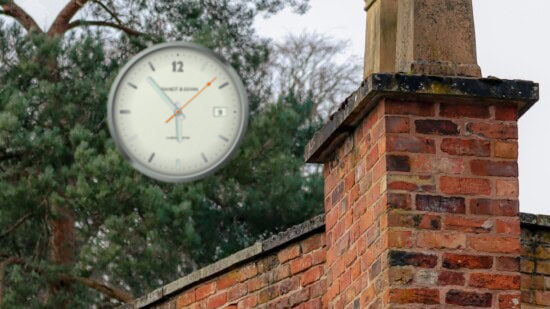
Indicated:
5 h 53 min 08 s
